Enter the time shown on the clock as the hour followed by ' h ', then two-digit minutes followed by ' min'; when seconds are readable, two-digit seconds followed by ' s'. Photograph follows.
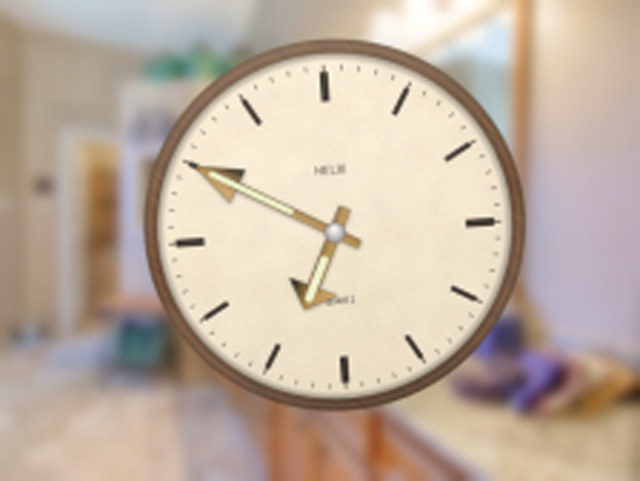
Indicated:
6 h 50 min
